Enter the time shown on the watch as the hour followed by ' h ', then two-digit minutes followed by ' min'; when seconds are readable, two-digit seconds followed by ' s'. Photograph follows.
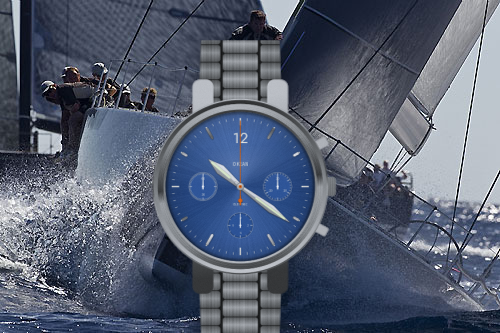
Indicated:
10 h 21 min
